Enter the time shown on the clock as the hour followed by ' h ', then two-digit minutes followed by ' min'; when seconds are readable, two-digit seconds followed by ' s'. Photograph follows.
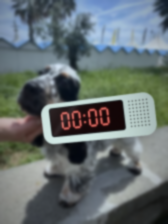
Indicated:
0 h 00 min
